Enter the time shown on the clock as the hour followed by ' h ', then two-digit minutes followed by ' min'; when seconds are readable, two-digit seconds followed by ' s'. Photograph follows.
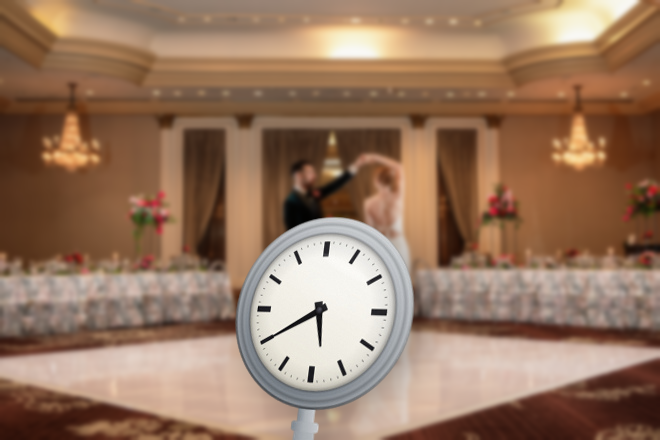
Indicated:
5 h 40 min
